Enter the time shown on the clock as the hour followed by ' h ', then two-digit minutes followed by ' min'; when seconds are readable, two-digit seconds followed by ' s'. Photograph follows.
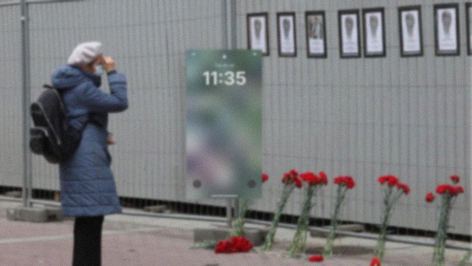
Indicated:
11 h 35 min
